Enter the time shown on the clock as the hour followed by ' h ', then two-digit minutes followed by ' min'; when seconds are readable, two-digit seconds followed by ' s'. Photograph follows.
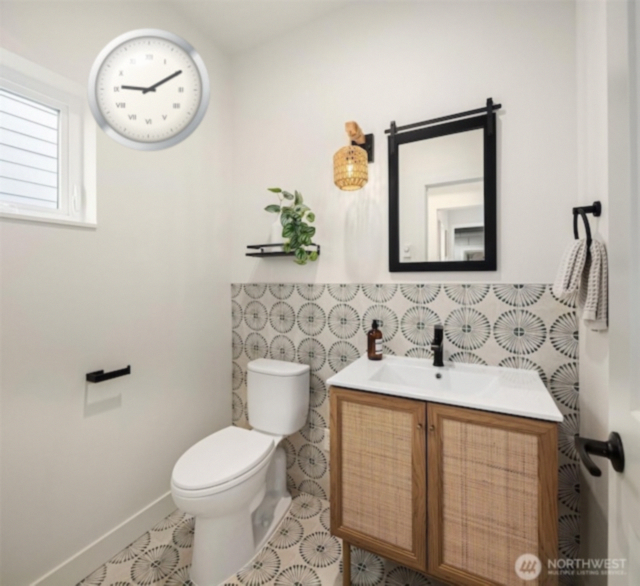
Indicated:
9 h 10 min
